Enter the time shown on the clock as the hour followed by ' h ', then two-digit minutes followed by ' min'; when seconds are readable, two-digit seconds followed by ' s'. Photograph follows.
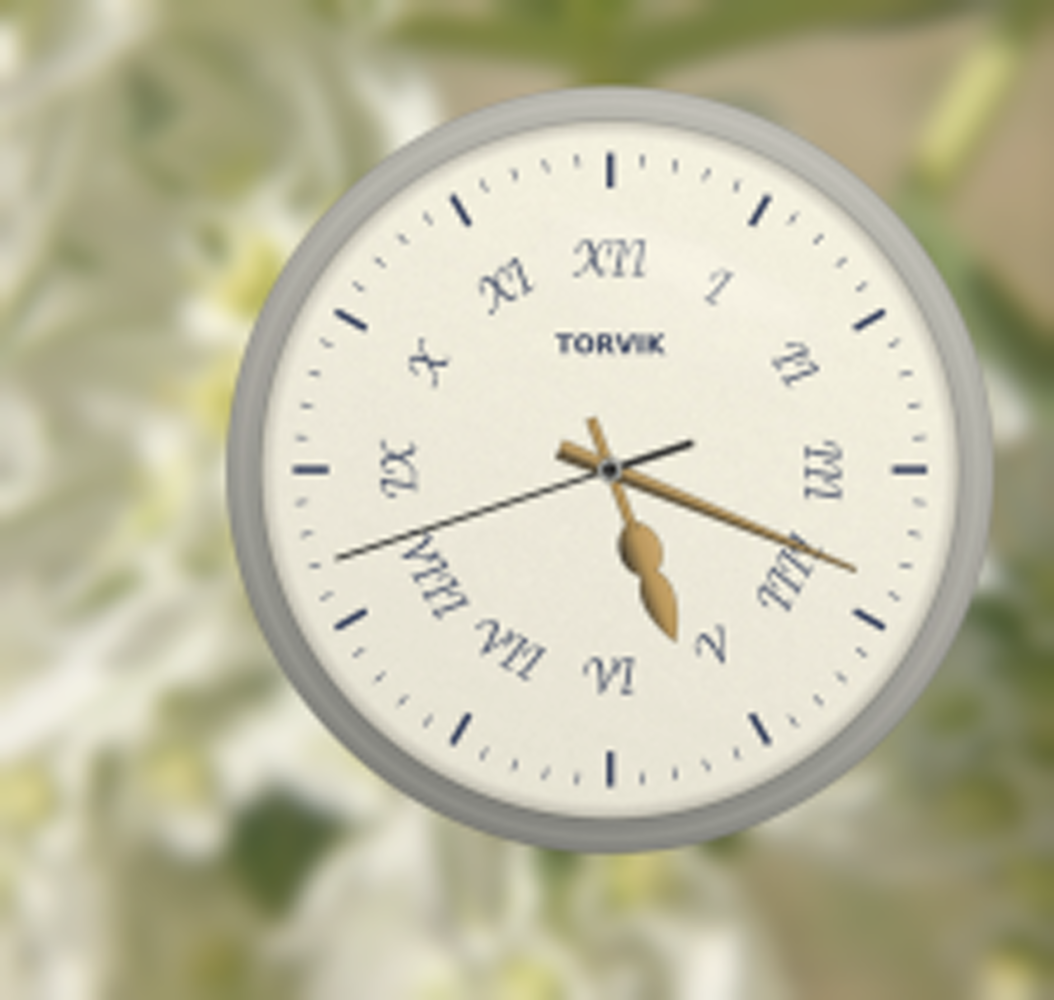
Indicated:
5 h 18 min 42 s
